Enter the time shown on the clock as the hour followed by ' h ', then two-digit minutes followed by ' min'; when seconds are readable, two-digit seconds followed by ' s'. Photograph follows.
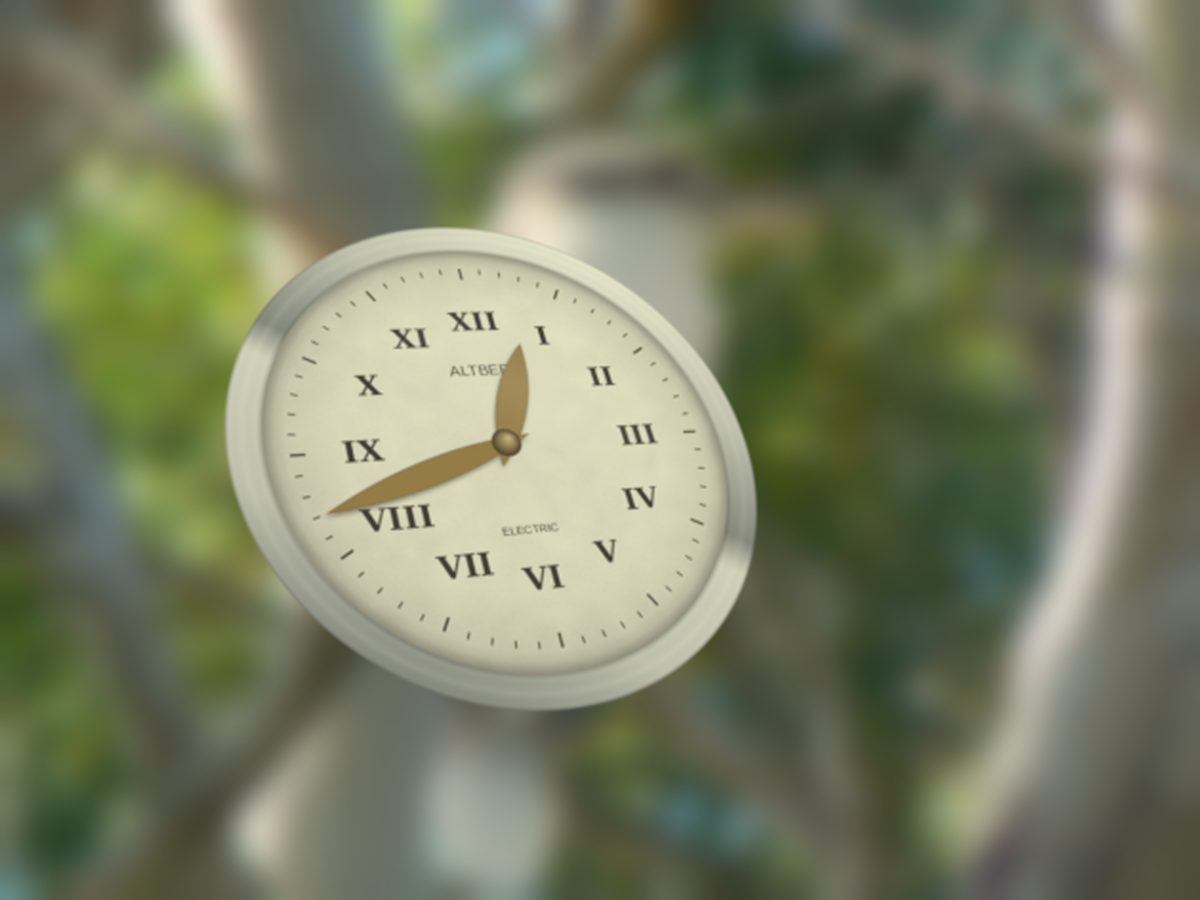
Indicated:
12 h 42 min
